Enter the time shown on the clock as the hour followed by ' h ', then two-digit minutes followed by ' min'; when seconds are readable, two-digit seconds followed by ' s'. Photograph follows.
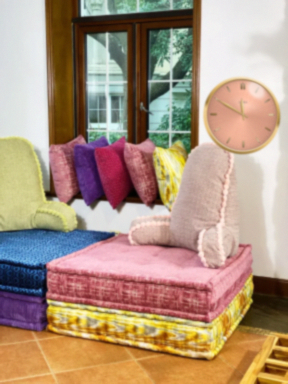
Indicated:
11 h 50 min
